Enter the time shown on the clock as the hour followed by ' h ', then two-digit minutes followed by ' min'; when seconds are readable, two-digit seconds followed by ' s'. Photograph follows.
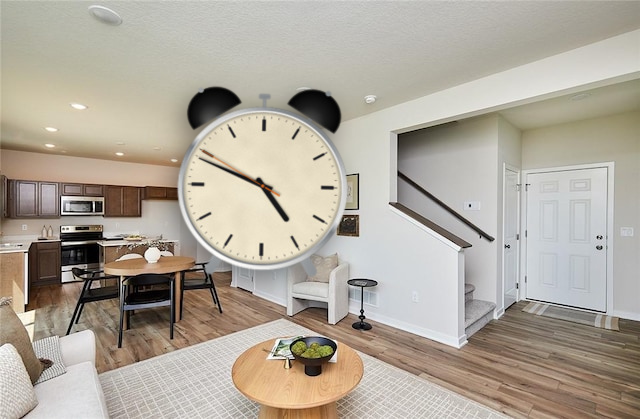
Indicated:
4 h 48 min 50 s
